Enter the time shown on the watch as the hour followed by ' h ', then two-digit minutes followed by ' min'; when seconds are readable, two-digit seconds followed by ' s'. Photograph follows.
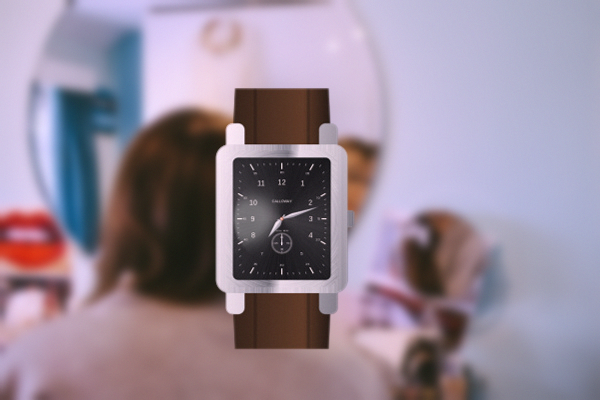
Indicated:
7 h 12 min
